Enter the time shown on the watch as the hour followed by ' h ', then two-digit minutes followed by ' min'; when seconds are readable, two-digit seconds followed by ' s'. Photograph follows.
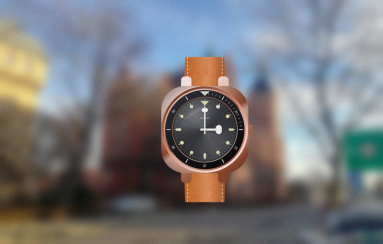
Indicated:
3 h 00 min
